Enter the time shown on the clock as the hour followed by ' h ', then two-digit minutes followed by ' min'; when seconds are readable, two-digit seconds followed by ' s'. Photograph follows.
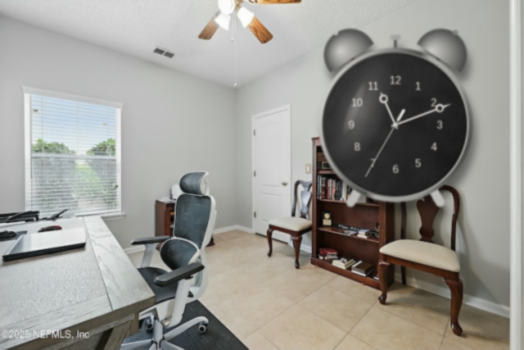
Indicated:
11 h 11 min 35 s
